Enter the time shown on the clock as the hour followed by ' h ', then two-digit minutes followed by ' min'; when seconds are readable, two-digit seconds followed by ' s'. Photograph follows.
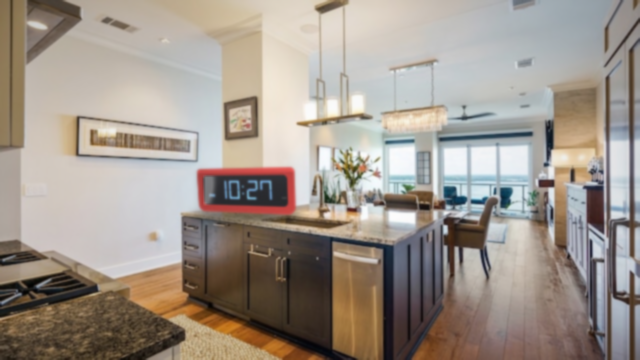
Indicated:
10 h 27 min
